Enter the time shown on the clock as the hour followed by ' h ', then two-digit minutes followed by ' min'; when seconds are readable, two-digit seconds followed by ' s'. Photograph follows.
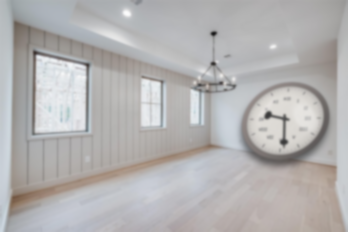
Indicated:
9 h 29 min
